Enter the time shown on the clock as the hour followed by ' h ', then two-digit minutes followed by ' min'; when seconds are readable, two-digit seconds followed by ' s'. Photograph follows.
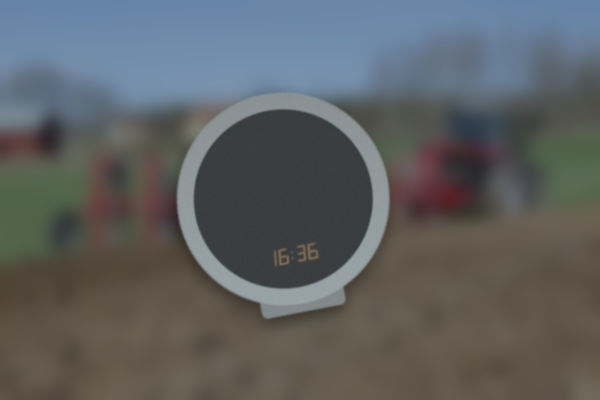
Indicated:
16 h 36 min
